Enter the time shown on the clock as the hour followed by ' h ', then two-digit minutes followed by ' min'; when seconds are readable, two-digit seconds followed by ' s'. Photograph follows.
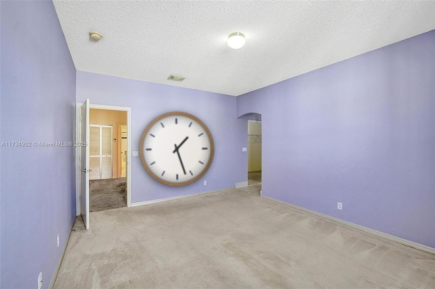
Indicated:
1 h 27 min
